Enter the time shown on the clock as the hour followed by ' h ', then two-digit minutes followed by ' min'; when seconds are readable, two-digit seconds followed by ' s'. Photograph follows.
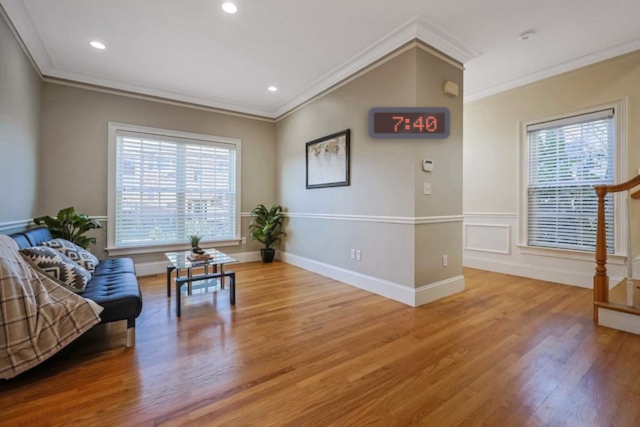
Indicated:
7 h 40 min
